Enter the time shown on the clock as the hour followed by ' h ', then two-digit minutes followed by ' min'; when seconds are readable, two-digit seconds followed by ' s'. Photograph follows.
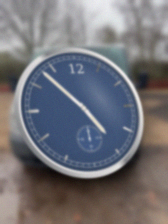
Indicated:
4 h 53 min
